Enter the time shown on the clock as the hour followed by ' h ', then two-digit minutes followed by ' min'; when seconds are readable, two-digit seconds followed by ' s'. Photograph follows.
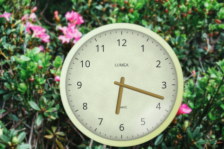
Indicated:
6 h 18 min
